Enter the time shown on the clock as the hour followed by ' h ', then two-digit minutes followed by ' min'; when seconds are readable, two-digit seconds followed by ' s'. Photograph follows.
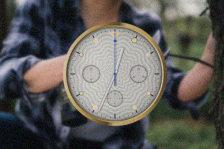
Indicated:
12 h 34 min
